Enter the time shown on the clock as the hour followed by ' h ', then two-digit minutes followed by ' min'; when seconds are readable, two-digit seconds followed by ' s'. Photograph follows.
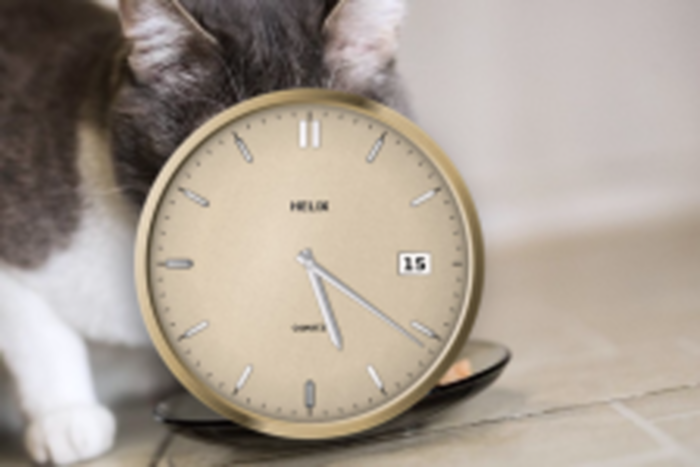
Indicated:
5 h 21 min
